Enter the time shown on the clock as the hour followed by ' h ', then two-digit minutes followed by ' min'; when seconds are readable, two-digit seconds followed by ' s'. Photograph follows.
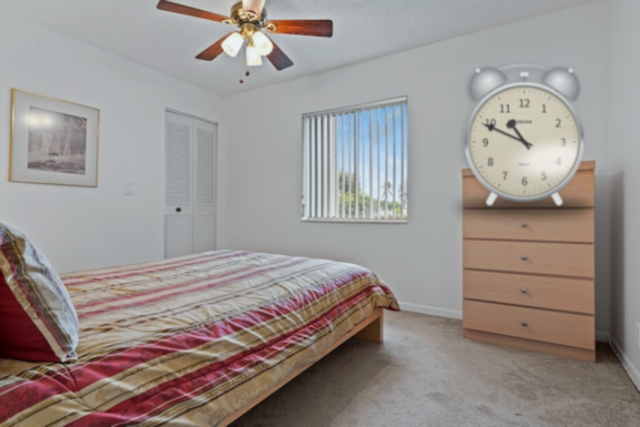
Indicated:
10 h 49 min
